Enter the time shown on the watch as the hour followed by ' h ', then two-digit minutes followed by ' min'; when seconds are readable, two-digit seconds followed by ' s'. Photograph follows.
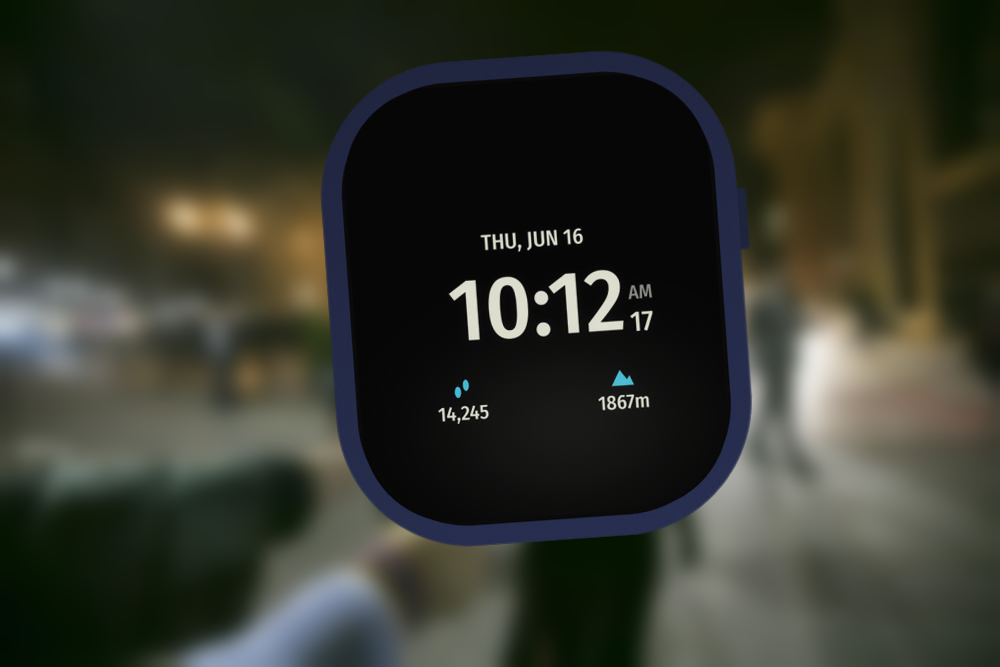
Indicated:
10 h 12 min 17 s
